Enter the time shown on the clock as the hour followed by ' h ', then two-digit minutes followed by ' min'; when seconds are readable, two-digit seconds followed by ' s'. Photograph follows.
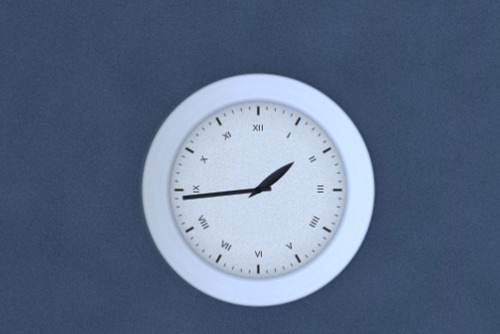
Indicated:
1 h 44 min
